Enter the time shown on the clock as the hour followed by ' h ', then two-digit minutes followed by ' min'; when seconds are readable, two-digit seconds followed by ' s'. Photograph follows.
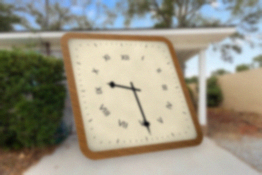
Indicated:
9 h 29 min
